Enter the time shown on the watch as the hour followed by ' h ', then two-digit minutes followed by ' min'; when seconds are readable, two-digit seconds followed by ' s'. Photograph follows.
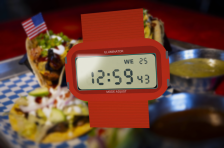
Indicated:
12 h 59 min 43 s
